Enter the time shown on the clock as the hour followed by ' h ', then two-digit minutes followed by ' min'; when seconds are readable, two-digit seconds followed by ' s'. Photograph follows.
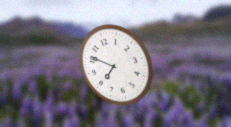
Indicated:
7 h 51 min
